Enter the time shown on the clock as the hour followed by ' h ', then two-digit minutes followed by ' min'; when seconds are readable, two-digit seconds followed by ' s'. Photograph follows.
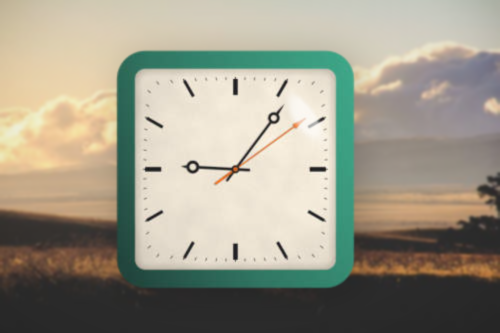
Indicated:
9 h 06 min 09 s
